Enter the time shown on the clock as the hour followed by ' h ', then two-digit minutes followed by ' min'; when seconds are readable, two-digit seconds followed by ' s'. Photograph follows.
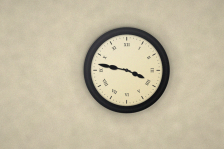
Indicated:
3 h 47 min
